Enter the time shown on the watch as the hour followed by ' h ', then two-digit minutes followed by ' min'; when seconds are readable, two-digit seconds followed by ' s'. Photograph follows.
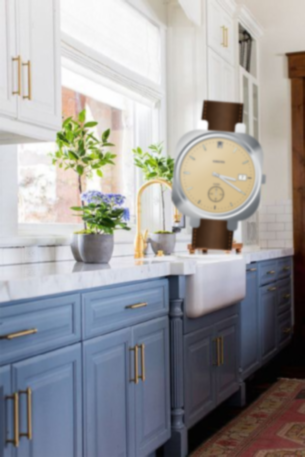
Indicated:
3 h 20 min
